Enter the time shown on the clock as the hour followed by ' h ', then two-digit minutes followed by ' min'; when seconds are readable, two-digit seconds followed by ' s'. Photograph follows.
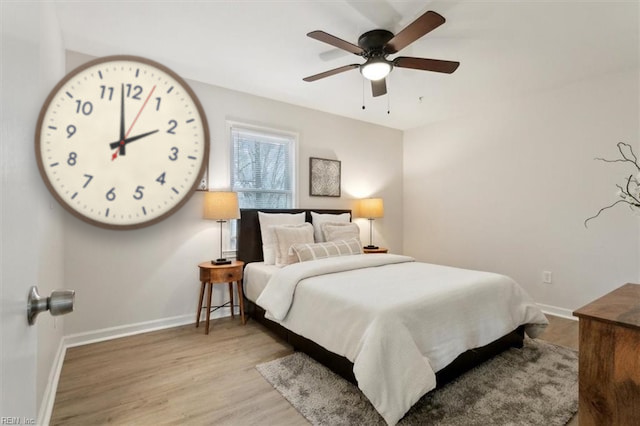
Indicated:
1 h 58 min 03 s
